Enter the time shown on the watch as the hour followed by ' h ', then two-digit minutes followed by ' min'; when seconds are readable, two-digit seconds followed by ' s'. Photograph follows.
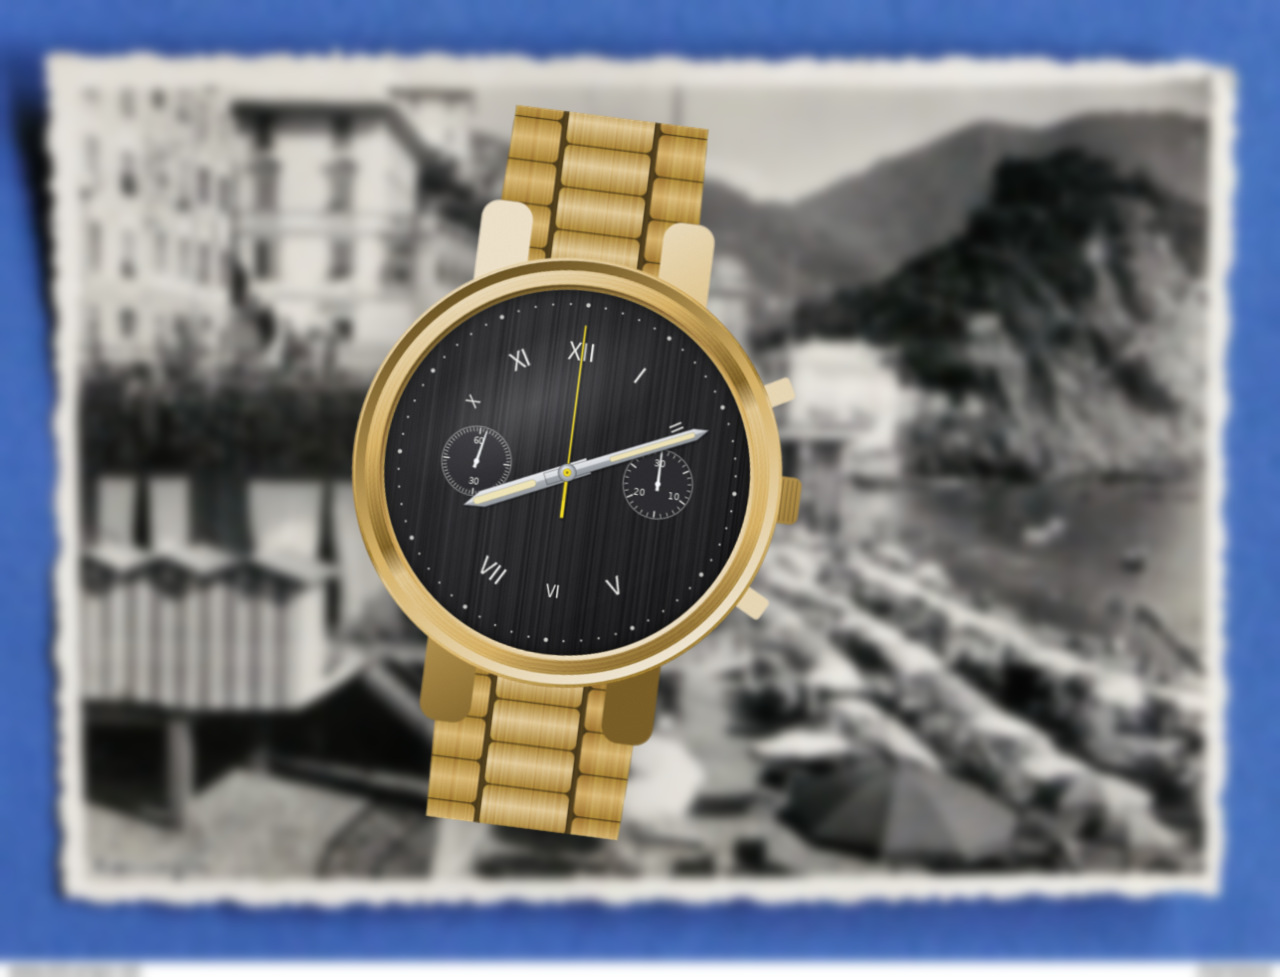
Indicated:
8 h 11 min 02 s
